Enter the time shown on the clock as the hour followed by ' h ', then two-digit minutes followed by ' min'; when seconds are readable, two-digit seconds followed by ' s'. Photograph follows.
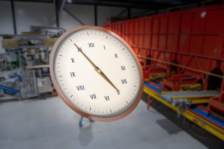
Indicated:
4 h 55 min
